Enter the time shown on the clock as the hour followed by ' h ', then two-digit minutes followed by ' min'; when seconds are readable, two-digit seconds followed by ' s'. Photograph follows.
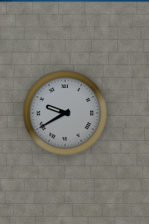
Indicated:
9 h 40 min
